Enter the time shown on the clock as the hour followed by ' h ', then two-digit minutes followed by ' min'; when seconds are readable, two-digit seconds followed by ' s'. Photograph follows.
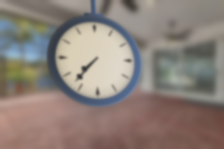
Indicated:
7 h 37 min
